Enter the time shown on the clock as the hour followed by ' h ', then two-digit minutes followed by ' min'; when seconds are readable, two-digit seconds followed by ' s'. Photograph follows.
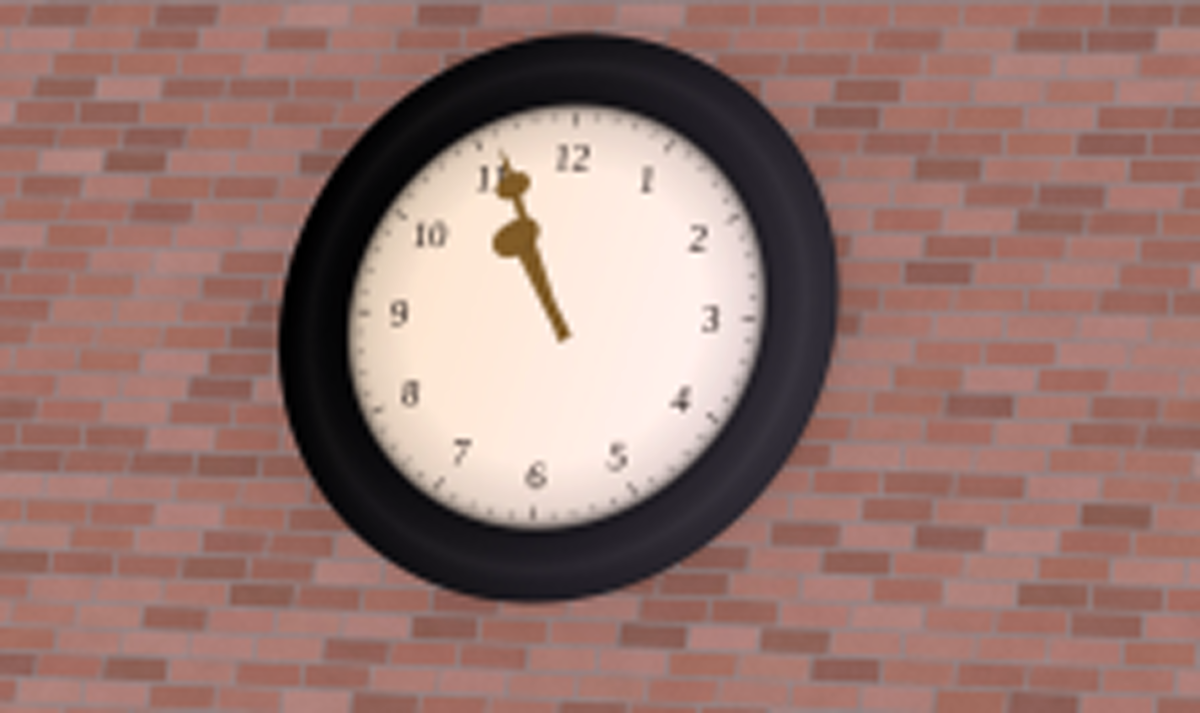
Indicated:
10 h 56 min
